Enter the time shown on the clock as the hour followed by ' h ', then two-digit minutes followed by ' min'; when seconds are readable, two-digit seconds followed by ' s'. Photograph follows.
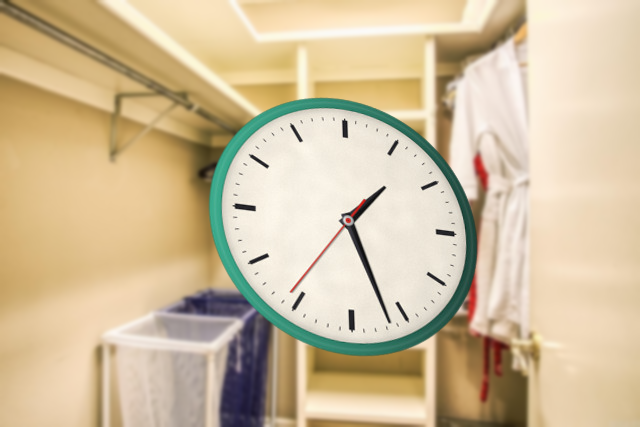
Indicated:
1 h 26 min 36 s
